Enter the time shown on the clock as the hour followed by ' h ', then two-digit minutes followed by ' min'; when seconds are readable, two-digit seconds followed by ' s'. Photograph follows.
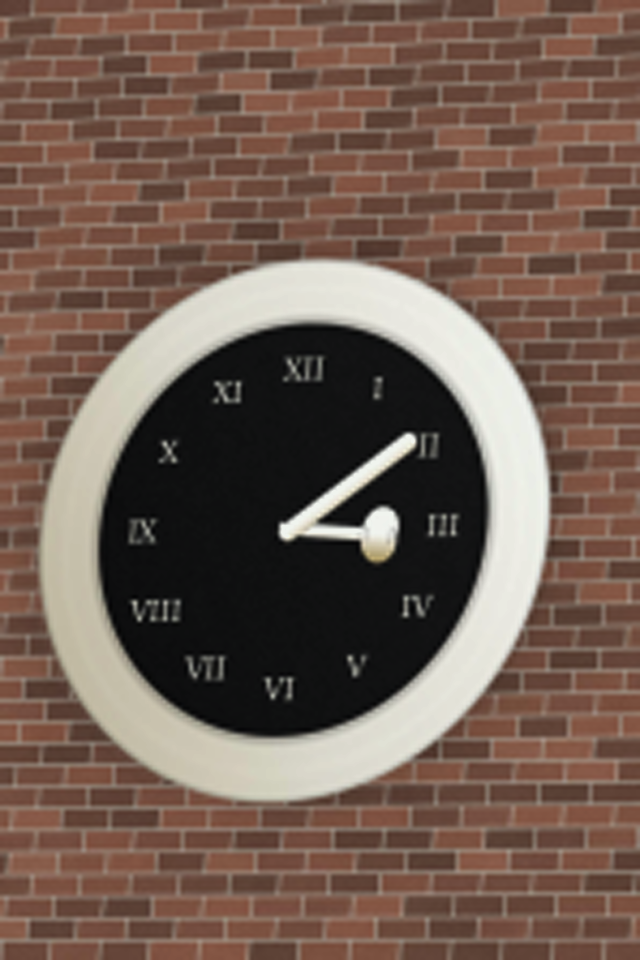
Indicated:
3 h 09 min
